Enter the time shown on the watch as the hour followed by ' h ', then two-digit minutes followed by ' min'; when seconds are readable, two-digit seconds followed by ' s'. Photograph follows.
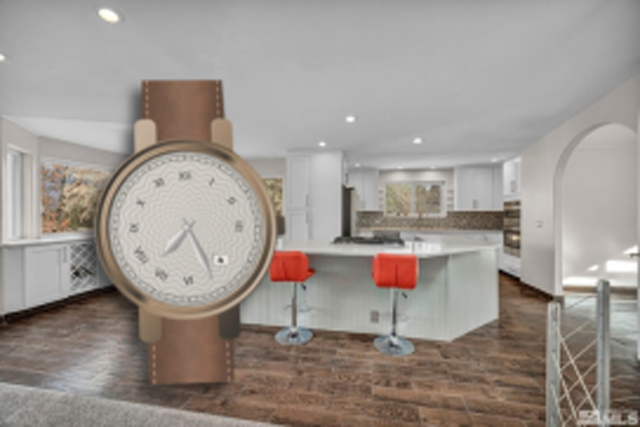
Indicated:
7 h 26 min
